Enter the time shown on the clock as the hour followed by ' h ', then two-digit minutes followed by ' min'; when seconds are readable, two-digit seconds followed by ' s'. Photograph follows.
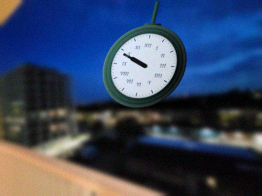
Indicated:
9 h 49 min
